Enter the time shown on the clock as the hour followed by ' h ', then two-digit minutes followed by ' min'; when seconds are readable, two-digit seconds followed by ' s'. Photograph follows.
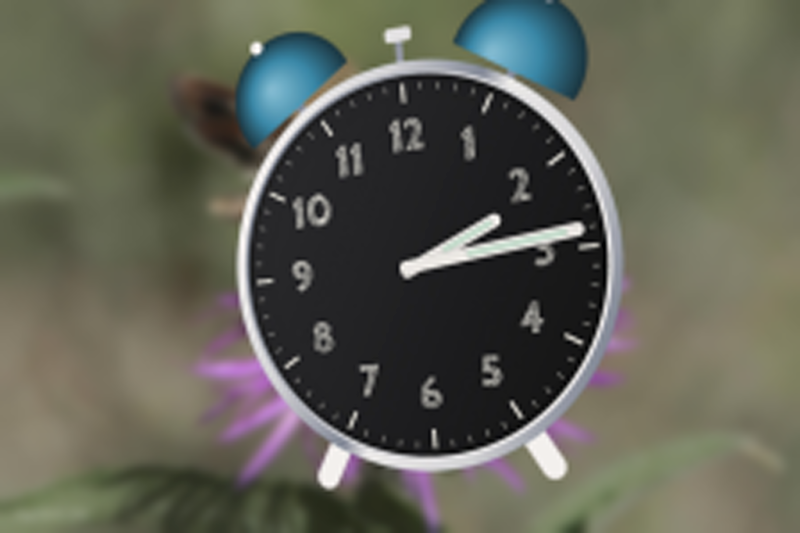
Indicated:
2 h 14 min
